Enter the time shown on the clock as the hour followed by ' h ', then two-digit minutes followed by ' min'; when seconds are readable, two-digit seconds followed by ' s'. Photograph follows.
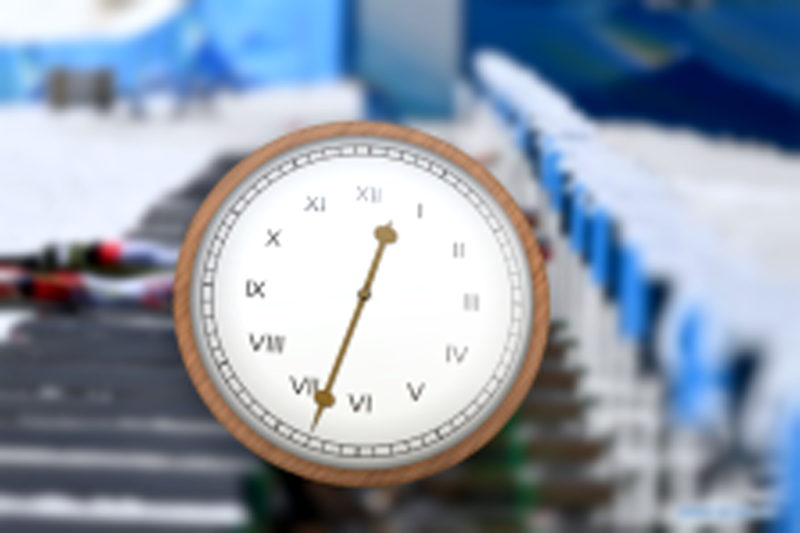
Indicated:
12 h 33 min
